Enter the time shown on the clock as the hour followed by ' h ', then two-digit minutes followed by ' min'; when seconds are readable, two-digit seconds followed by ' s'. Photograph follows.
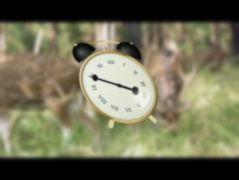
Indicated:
3 h 49 min
